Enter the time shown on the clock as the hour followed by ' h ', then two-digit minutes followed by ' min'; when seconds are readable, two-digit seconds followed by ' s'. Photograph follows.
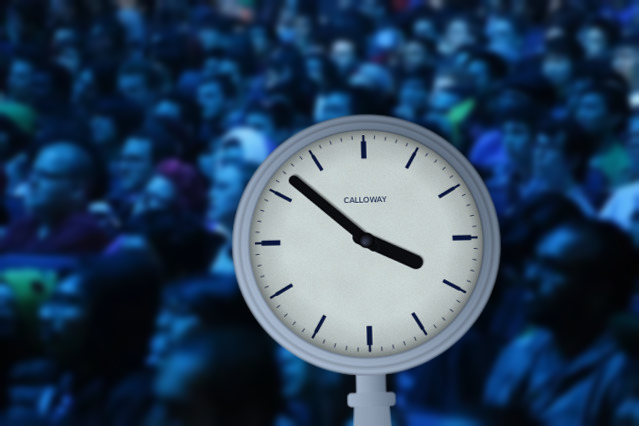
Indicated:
3 h 52 min
